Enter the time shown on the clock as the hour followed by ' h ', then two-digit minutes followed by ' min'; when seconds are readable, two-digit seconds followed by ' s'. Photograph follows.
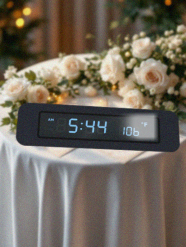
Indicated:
5 h 44 min
